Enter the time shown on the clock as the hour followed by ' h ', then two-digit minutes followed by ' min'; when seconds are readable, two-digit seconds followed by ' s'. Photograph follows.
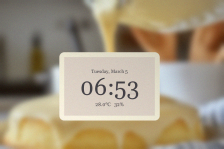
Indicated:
6 h 53 min
